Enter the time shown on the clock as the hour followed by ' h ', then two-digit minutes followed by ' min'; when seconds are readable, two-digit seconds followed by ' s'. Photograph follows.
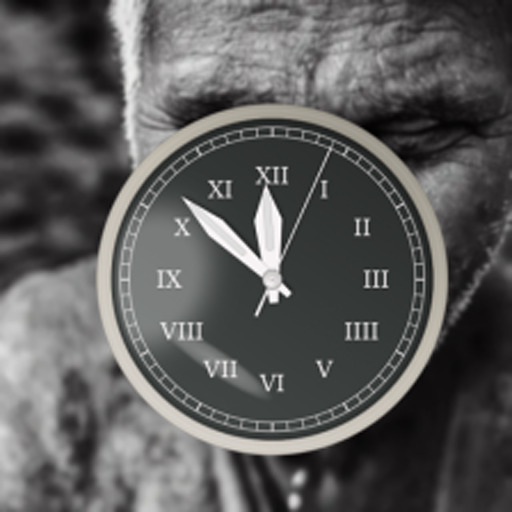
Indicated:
11 h 52 min 04 s
